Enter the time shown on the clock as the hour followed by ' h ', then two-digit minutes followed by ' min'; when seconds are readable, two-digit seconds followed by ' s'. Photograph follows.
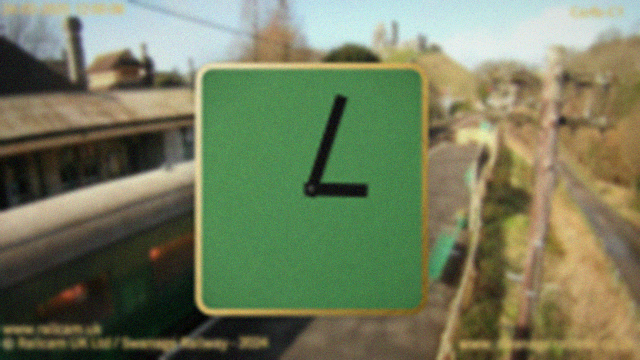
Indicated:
3 h 03 min
